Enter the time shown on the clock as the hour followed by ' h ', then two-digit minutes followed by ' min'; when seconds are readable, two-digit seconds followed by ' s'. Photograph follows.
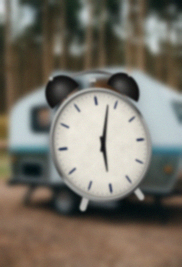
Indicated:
6 h 03 min
